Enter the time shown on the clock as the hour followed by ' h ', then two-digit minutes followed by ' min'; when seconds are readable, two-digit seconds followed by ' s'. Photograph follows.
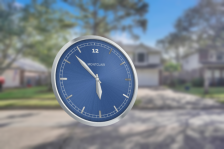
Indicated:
5 h 53 min
